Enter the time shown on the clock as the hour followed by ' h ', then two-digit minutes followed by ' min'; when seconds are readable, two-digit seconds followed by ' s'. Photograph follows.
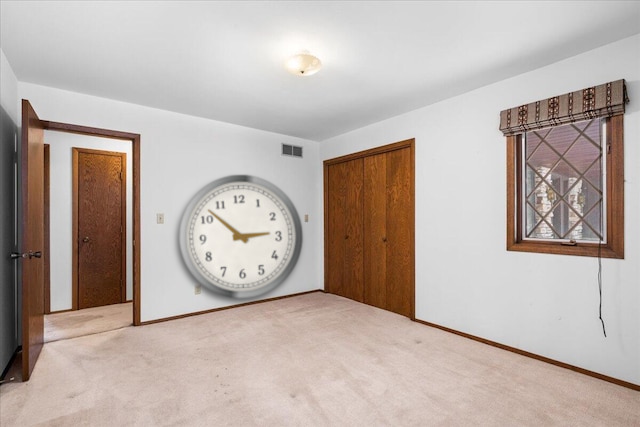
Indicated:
2 h 52 min
